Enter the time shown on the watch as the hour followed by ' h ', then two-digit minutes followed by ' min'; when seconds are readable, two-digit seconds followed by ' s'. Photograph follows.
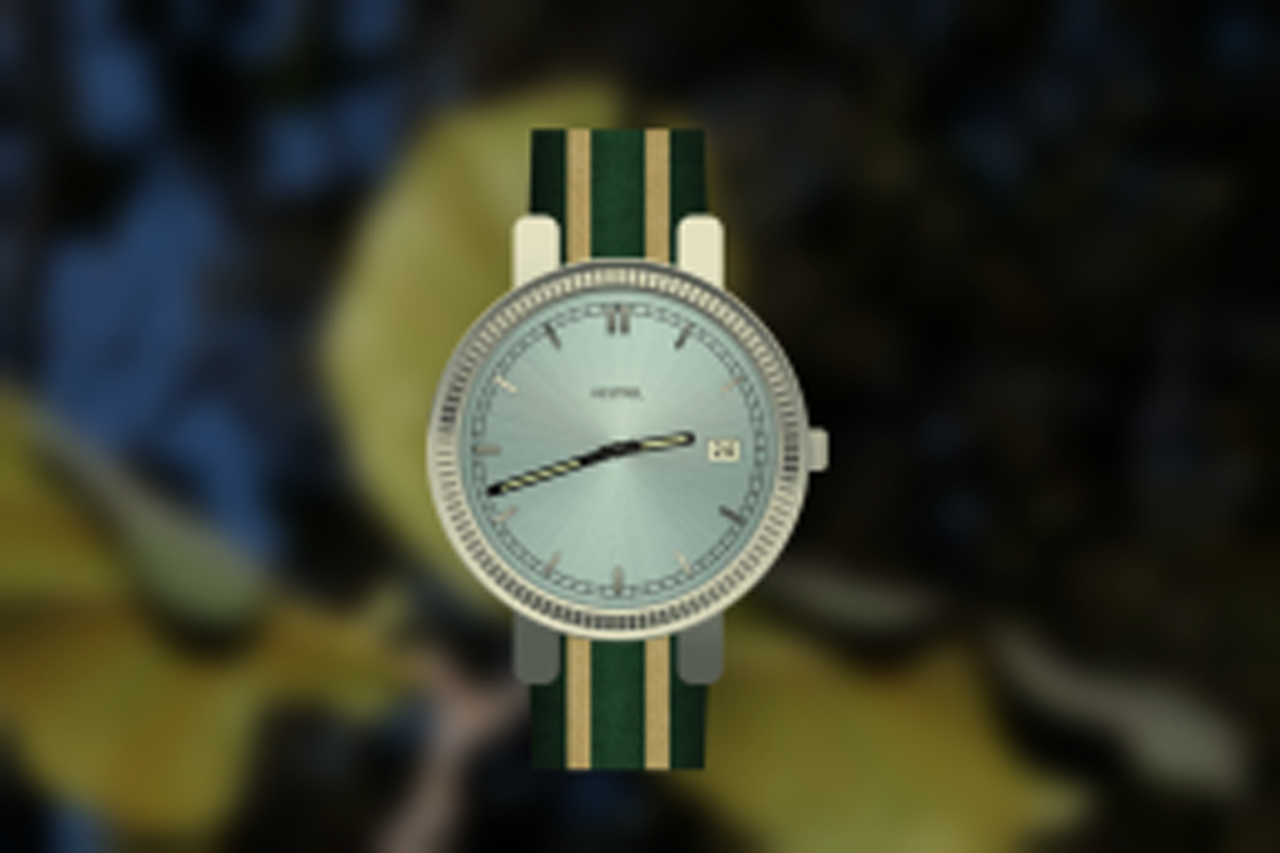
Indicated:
2 h 42 min
